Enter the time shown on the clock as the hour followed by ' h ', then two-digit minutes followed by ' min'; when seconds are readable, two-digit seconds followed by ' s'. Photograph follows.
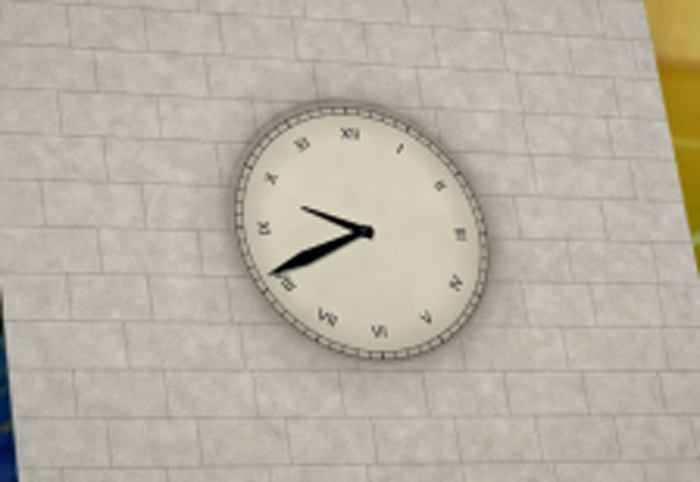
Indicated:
9 h 41 min
